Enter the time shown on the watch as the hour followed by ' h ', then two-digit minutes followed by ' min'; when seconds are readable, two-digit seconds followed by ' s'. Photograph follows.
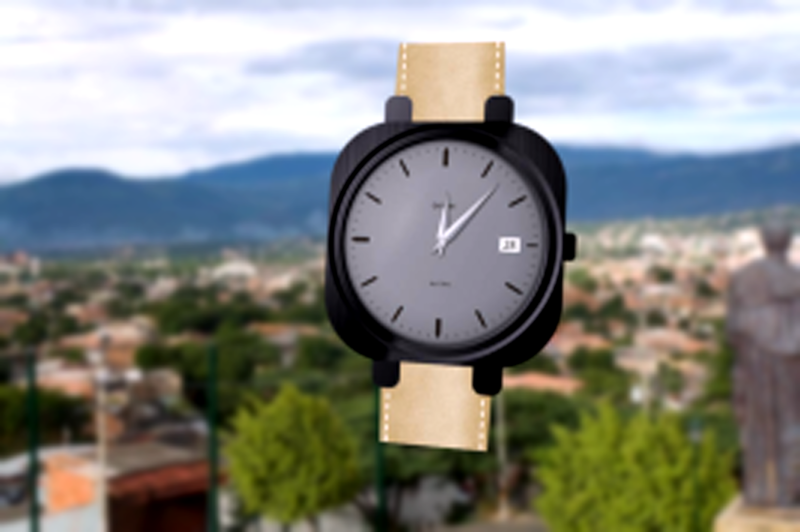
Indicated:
12 h 07 min
